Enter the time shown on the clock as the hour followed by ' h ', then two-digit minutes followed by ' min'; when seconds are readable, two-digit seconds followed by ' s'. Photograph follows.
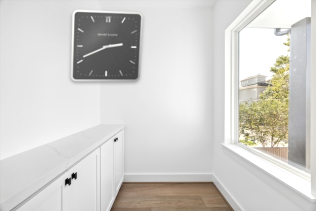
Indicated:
2 h 41 min
